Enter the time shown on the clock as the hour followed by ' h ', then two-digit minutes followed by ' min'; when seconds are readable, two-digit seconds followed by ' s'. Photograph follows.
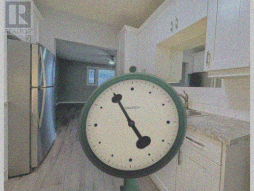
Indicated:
4 h 55 min
